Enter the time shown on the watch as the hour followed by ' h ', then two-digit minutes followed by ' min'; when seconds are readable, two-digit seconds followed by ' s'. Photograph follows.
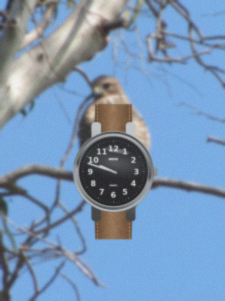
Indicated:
9 h 48 min
